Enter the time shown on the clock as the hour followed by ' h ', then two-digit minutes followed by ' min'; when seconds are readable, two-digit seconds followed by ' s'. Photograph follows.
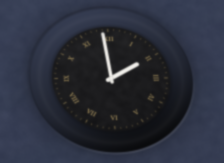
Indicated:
1 h 59 min
